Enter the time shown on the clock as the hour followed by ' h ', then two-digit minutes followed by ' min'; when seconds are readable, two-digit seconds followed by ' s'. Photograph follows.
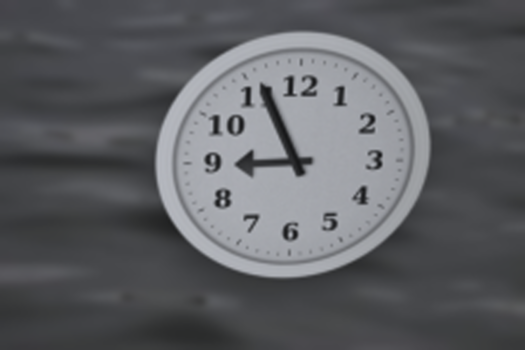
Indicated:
8 h 56 min
